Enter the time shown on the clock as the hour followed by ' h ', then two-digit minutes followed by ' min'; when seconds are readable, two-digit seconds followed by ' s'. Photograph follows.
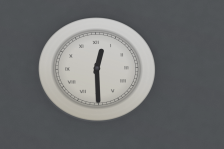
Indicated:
12 h 30 min
